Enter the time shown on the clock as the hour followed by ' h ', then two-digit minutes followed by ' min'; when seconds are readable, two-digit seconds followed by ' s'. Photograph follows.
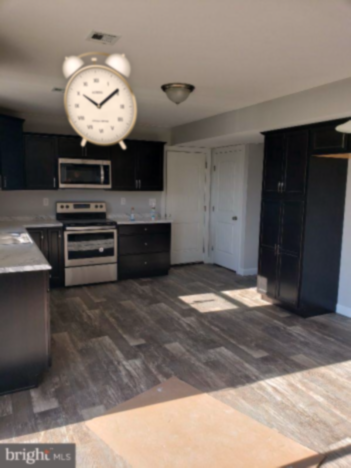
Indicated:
10 h 09 min
